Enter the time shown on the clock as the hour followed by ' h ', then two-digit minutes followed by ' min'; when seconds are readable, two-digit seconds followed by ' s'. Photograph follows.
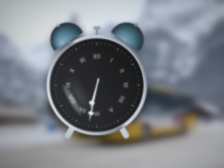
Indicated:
6 h 32 min
